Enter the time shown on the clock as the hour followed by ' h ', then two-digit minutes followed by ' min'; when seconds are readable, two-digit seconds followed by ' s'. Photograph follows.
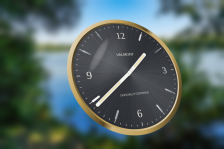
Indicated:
1 h 39 min
